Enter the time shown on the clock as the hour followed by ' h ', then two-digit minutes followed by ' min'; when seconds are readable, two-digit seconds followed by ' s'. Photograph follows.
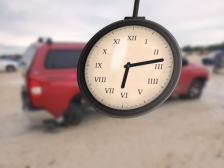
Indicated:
6 h 13 min
